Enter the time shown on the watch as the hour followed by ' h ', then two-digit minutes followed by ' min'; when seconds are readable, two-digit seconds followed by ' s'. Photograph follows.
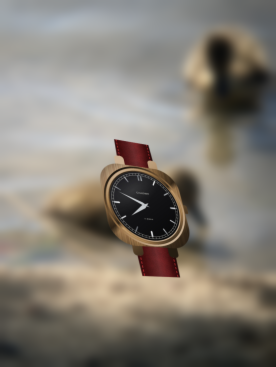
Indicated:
7 h 49 min
